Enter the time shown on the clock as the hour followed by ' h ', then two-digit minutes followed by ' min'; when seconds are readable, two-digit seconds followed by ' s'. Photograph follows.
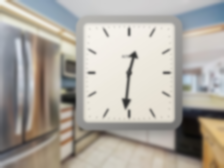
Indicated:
12 h 31 min
